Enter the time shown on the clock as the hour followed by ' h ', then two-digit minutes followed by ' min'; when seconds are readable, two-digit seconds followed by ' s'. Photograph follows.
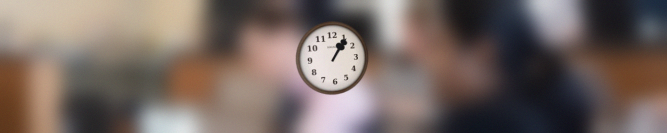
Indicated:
1 h 06 min
